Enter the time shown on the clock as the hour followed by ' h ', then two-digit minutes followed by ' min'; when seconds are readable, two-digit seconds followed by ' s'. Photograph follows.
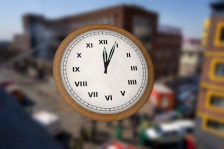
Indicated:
12 h 04 min
